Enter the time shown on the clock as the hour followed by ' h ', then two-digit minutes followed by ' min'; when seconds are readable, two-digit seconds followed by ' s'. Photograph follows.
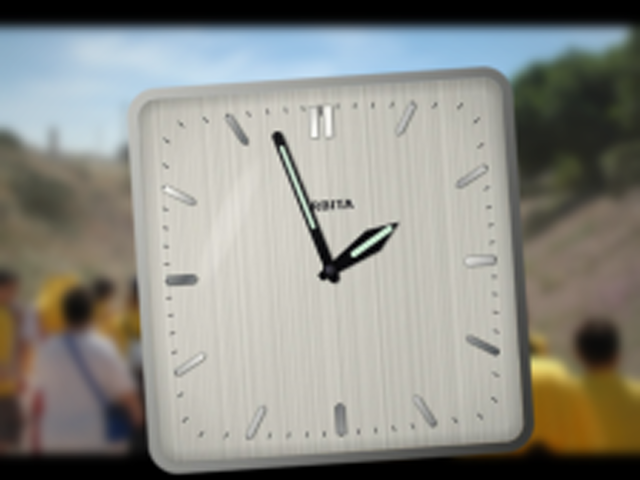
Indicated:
1 h 57 min
